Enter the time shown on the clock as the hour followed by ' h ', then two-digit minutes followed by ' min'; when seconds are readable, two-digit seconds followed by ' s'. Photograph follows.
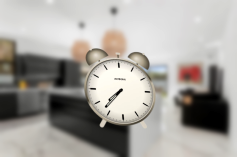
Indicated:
7 h 37 min
